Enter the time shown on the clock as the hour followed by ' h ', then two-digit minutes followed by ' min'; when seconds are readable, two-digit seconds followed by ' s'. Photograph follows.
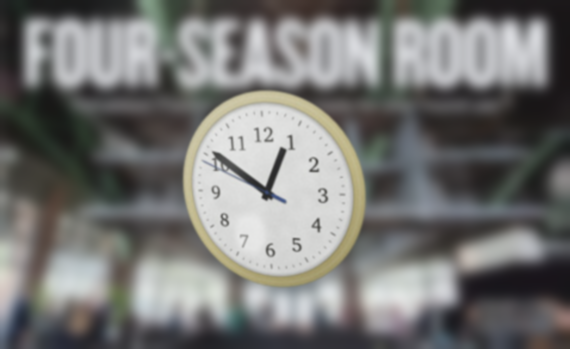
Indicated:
12 h 50 min 49 s
